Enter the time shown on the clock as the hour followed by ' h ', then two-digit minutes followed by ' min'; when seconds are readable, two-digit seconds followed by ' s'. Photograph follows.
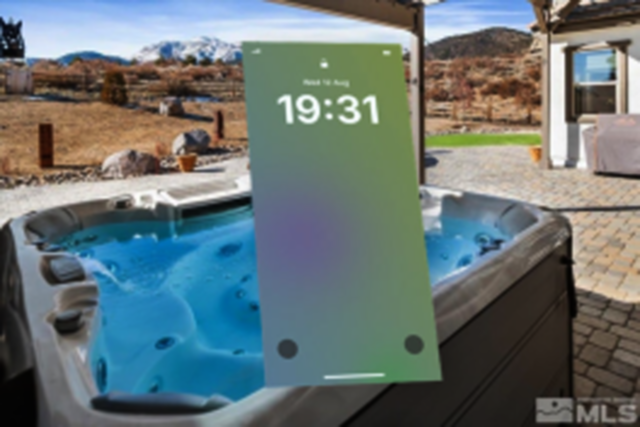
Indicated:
19 h 31 min
